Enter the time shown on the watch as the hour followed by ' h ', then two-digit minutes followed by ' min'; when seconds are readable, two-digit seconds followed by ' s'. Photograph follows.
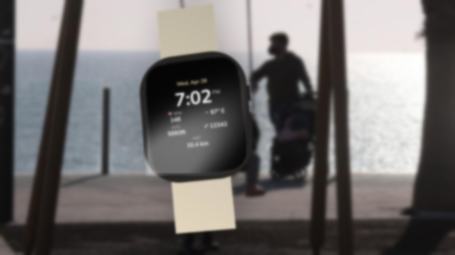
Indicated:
7 h 02 min
